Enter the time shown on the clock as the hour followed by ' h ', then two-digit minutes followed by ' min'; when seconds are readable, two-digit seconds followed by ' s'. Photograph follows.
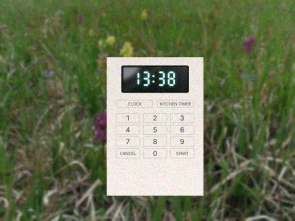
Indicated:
13 h 38 min
